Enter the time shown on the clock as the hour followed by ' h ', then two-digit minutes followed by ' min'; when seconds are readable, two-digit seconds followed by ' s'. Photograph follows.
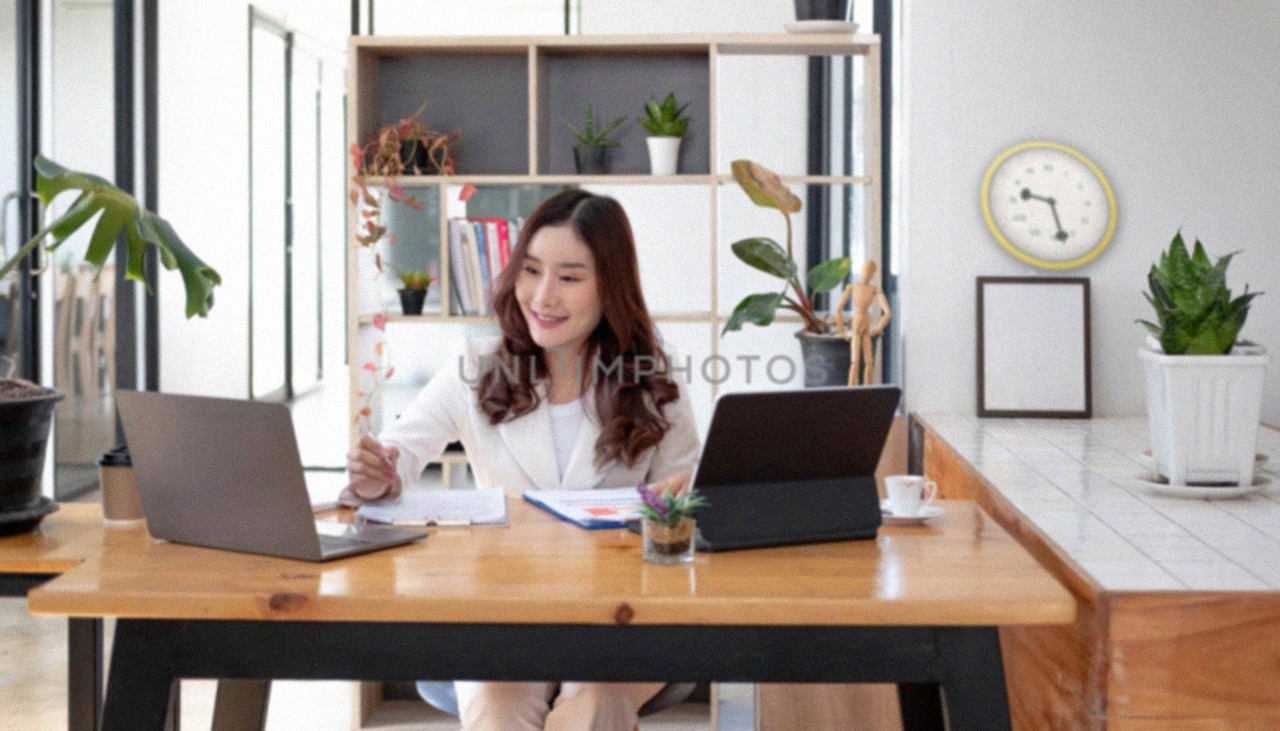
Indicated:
9 h 28 min
